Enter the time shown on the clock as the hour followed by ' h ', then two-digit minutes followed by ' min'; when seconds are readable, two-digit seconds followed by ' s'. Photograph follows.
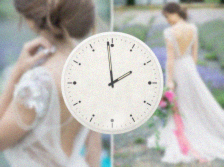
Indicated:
1 h 59 min
